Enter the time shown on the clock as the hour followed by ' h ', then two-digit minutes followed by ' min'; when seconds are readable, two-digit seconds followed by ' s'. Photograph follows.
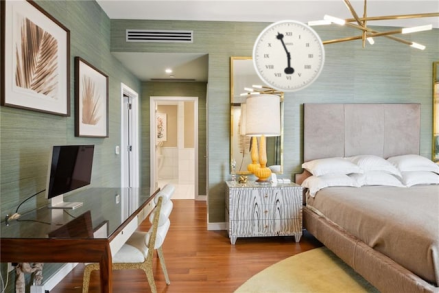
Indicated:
5 h 56 min
